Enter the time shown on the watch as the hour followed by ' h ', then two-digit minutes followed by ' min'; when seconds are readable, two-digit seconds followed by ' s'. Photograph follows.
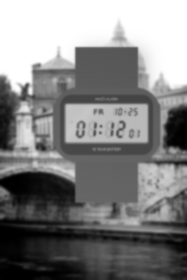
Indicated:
1 h 12 min
